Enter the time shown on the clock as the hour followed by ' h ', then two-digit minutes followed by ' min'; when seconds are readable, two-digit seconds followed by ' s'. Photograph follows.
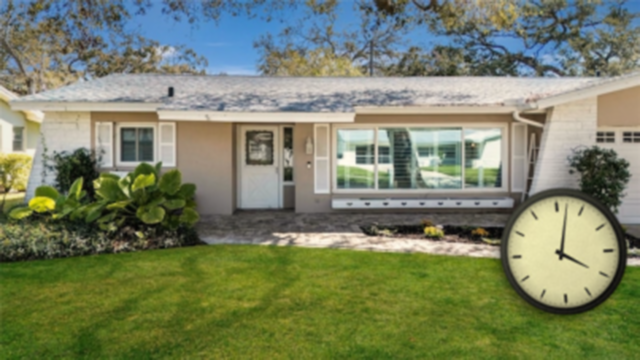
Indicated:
4 h 02 min
